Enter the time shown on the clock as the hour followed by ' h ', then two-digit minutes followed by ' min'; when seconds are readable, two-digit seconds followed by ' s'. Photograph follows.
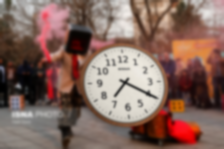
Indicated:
7 h 20 min
